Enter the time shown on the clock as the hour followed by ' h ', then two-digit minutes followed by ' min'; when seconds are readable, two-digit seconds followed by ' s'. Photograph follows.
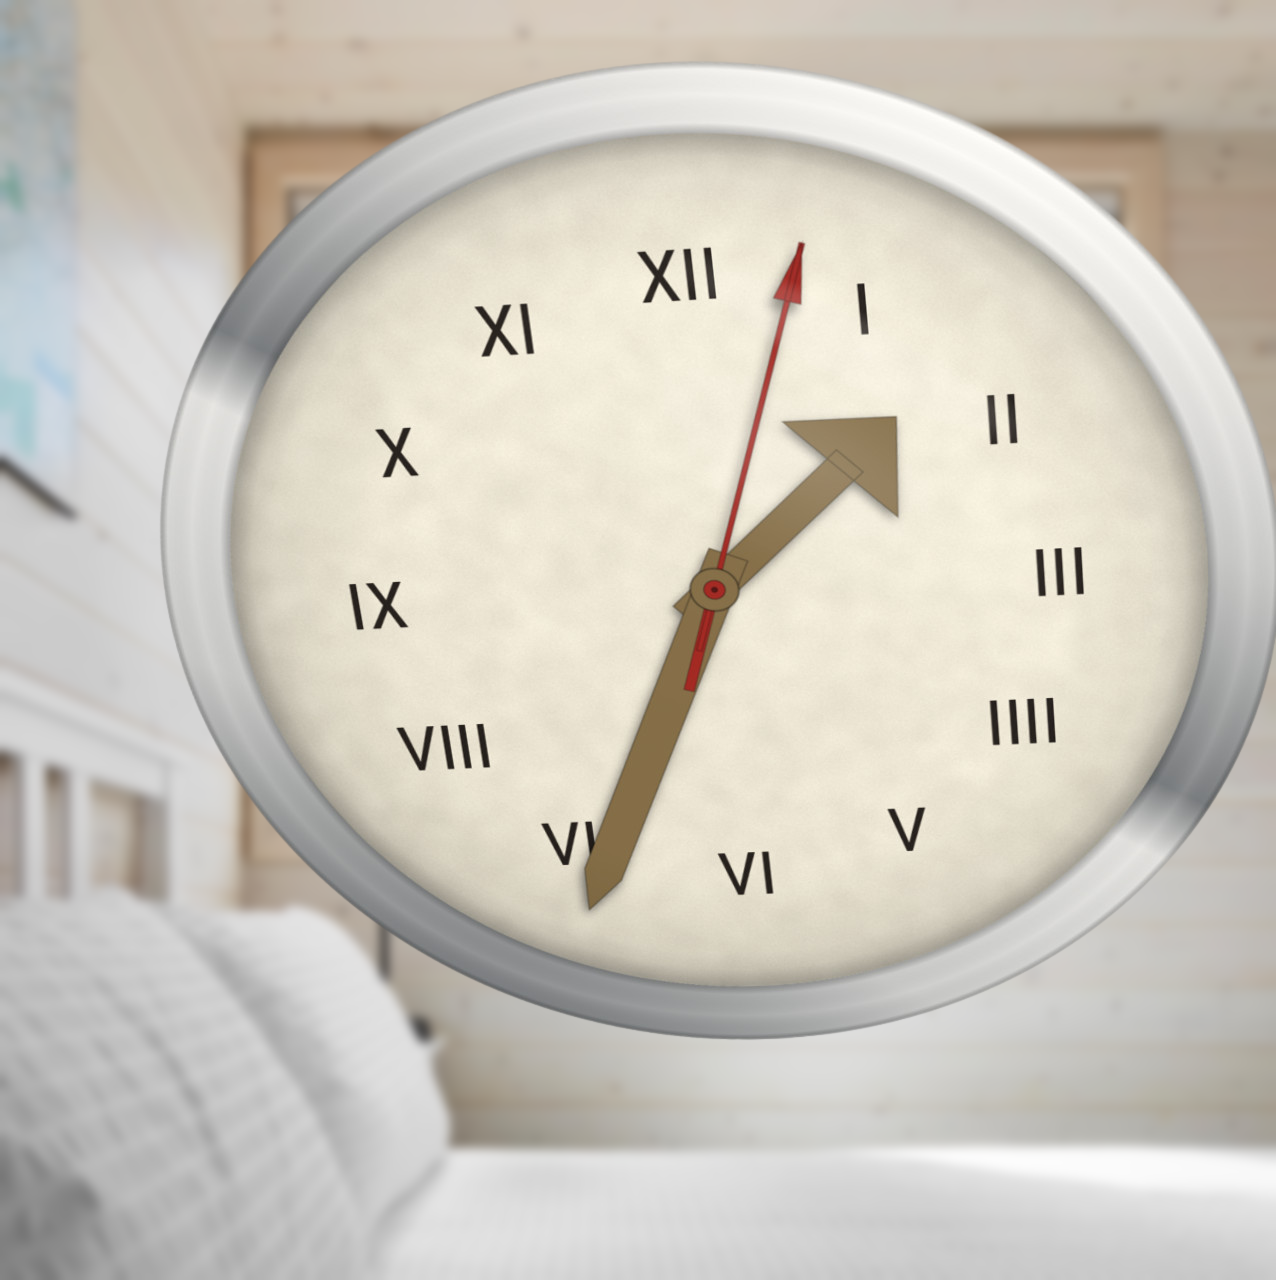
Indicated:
1 h 34 min 03 s
